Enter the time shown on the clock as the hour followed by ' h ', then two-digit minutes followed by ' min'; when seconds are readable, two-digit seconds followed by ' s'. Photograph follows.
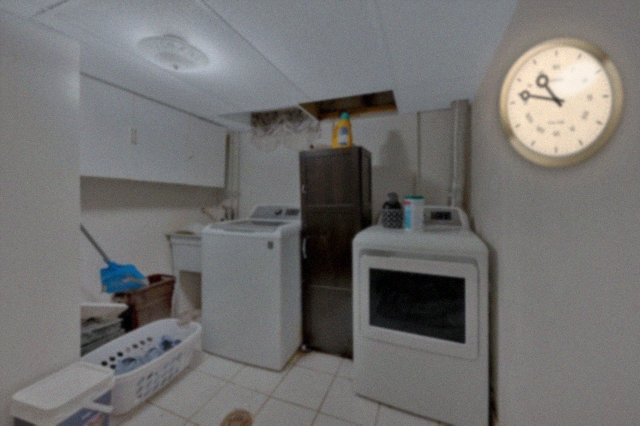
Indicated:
10 h 47 min
